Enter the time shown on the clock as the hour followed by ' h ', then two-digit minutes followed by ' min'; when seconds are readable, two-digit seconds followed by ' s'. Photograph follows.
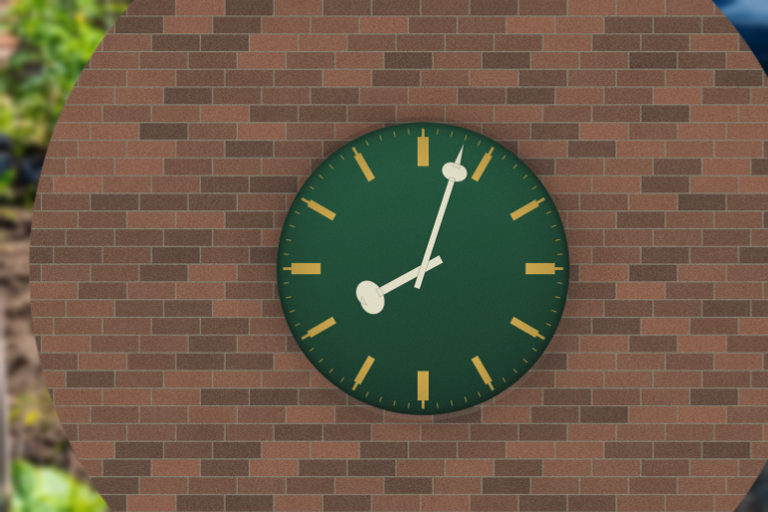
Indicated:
8 h 03 min
